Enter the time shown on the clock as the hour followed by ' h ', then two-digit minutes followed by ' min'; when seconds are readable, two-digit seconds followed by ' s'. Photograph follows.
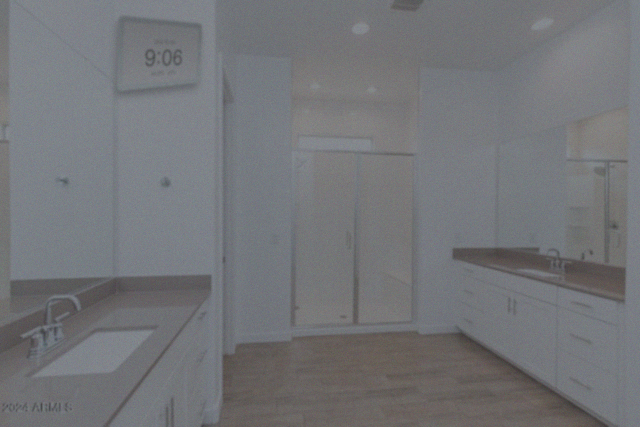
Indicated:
9 h 06 min
